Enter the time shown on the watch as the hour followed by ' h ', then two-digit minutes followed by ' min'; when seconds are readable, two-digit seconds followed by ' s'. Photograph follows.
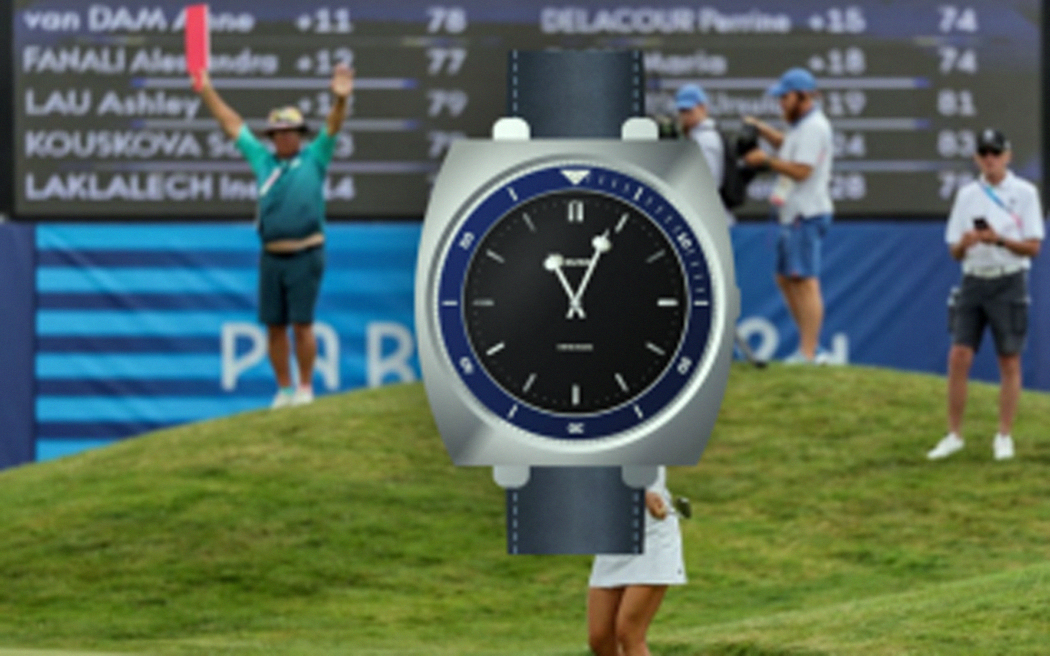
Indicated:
11 h 04 min
